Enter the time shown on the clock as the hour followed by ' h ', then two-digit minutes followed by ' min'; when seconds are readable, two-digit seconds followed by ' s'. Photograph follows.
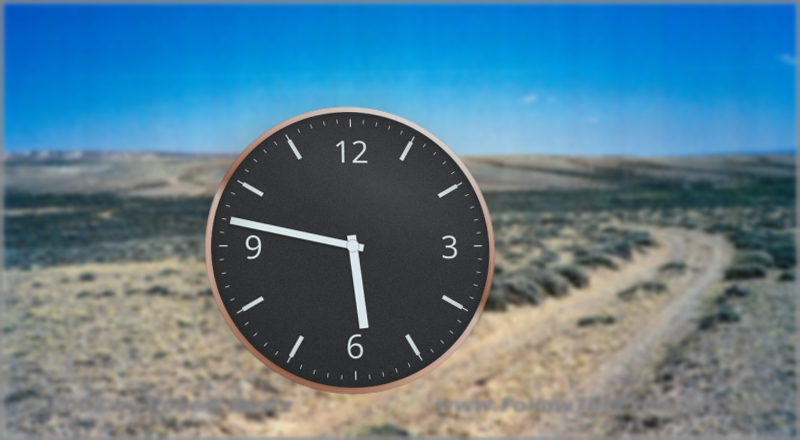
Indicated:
5 h 47 min
